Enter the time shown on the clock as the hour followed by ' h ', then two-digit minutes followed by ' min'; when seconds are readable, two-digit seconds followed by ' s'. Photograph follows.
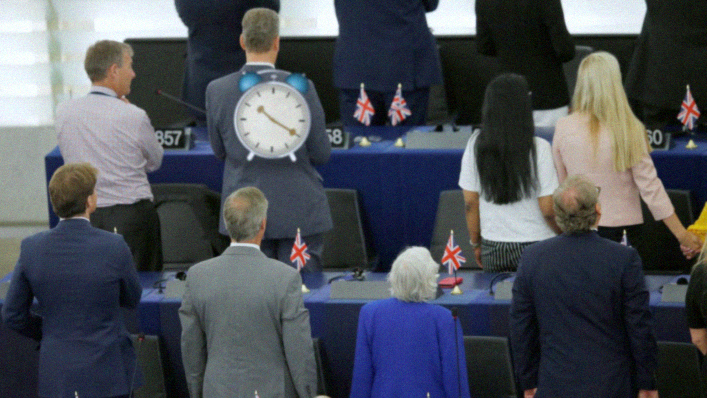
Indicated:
10 h 20 min
